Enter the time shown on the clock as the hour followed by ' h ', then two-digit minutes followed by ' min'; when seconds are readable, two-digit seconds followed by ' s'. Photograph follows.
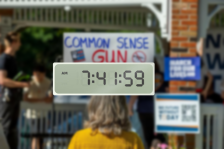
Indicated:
7 h 41 min 59 s
